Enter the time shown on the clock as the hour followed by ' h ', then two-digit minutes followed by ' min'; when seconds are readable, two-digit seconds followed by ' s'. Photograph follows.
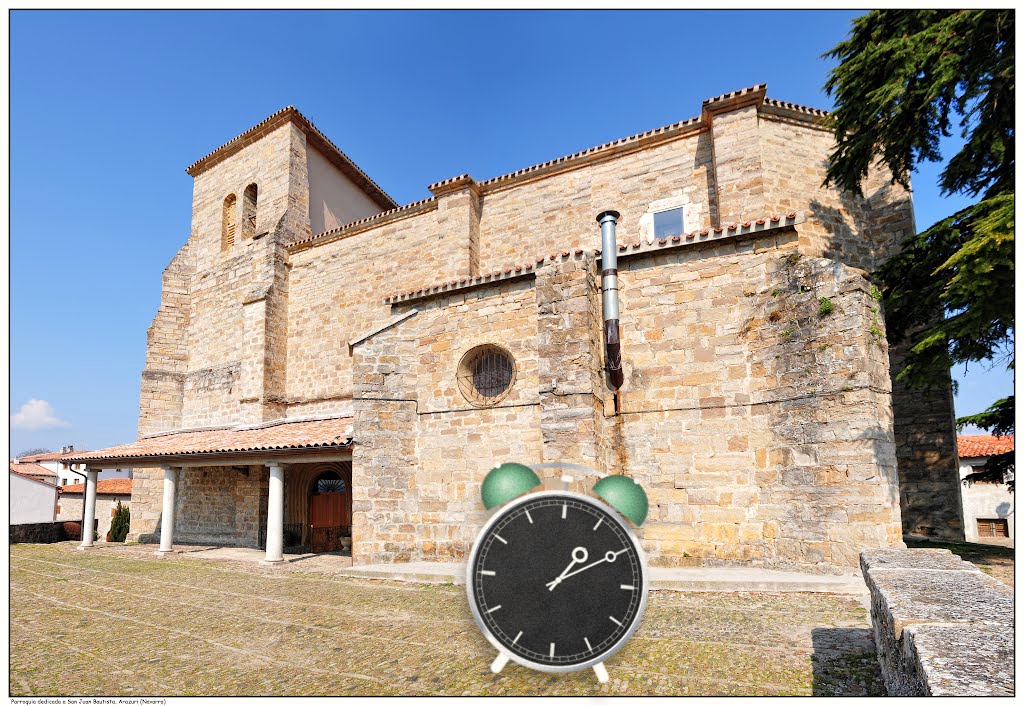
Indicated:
1 h 10 min
